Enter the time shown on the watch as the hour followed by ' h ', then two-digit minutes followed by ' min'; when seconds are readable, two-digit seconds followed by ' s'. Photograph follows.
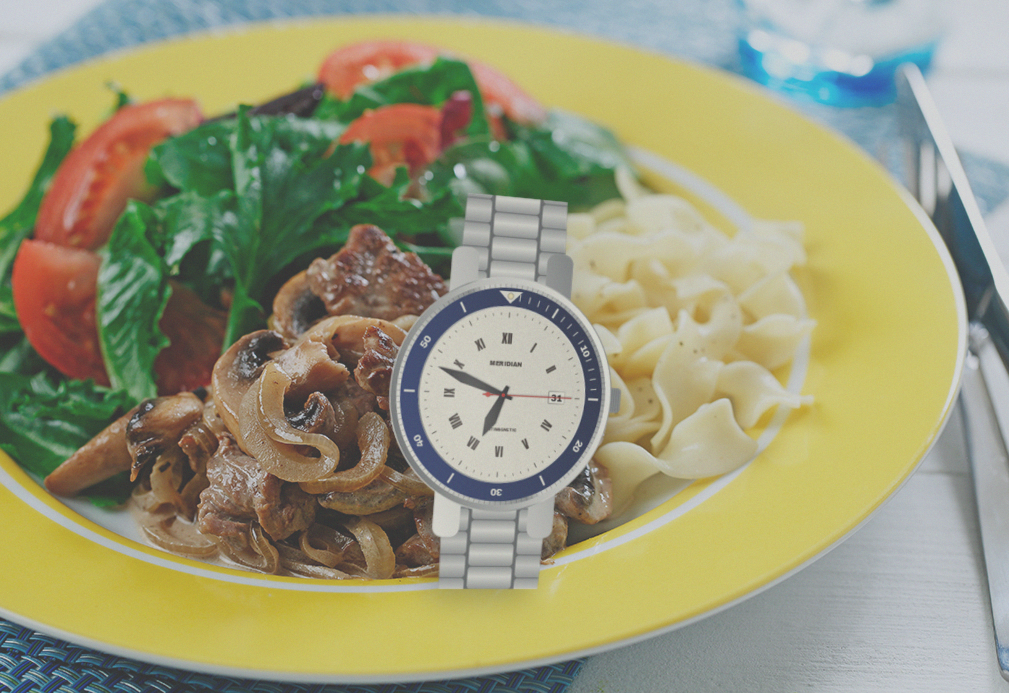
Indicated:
6 h 48 min 15 s
